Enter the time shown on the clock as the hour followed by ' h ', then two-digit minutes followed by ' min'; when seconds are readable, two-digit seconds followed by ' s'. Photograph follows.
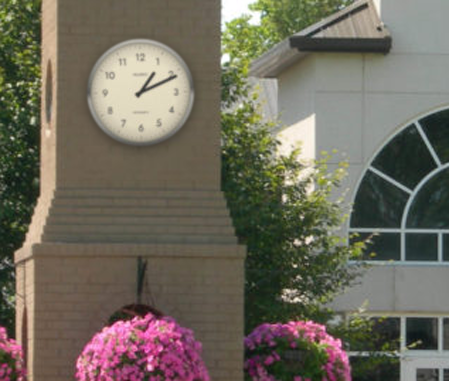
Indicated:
1 h 11 min
